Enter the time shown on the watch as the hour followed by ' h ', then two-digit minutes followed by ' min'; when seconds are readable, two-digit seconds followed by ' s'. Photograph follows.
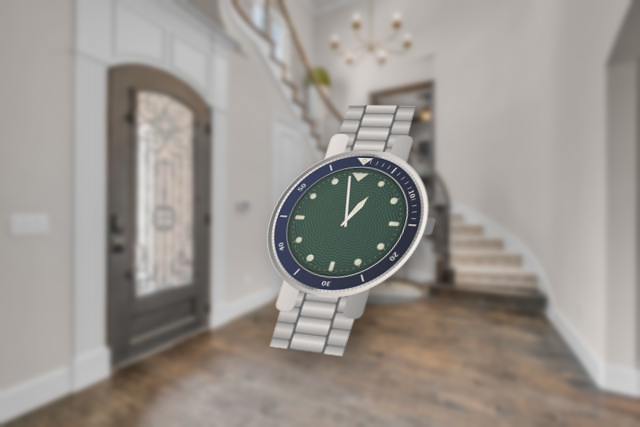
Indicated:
12 h 58 min
